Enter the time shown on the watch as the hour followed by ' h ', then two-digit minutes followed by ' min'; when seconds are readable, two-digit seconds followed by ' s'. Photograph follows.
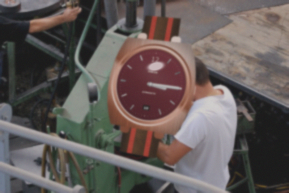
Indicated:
3 h 15 min
